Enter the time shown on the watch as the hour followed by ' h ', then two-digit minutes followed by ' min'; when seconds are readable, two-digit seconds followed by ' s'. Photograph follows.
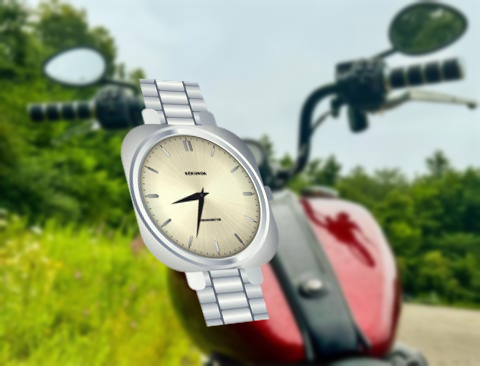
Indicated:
8 h 34 min
